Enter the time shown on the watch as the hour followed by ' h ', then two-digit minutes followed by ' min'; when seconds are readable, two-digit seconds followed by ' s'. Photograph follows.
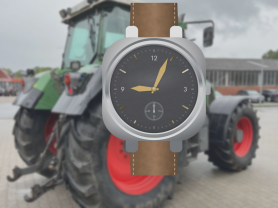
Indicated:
9 h 04 min
